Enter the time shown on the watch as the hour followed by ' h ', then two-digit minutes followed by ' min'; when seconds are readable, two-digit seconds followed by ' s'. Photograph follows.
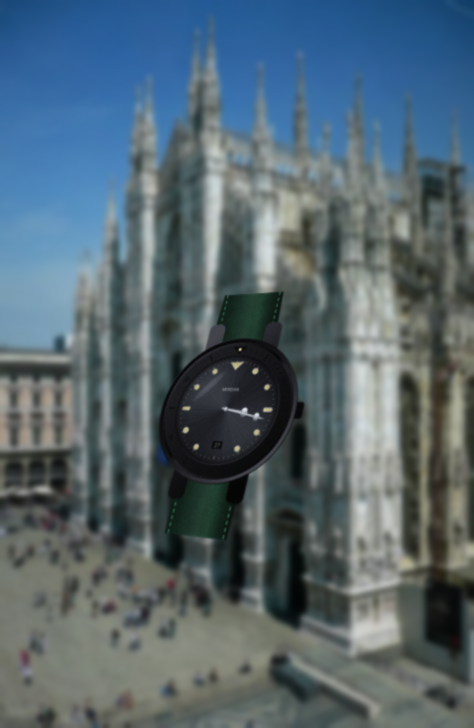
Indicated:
3 h 17 min
